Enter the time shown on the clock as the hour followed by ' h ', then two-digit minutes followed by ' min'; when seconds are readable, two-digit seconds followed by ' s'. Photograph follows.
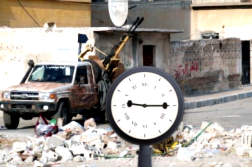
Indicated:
9 h 15 min
